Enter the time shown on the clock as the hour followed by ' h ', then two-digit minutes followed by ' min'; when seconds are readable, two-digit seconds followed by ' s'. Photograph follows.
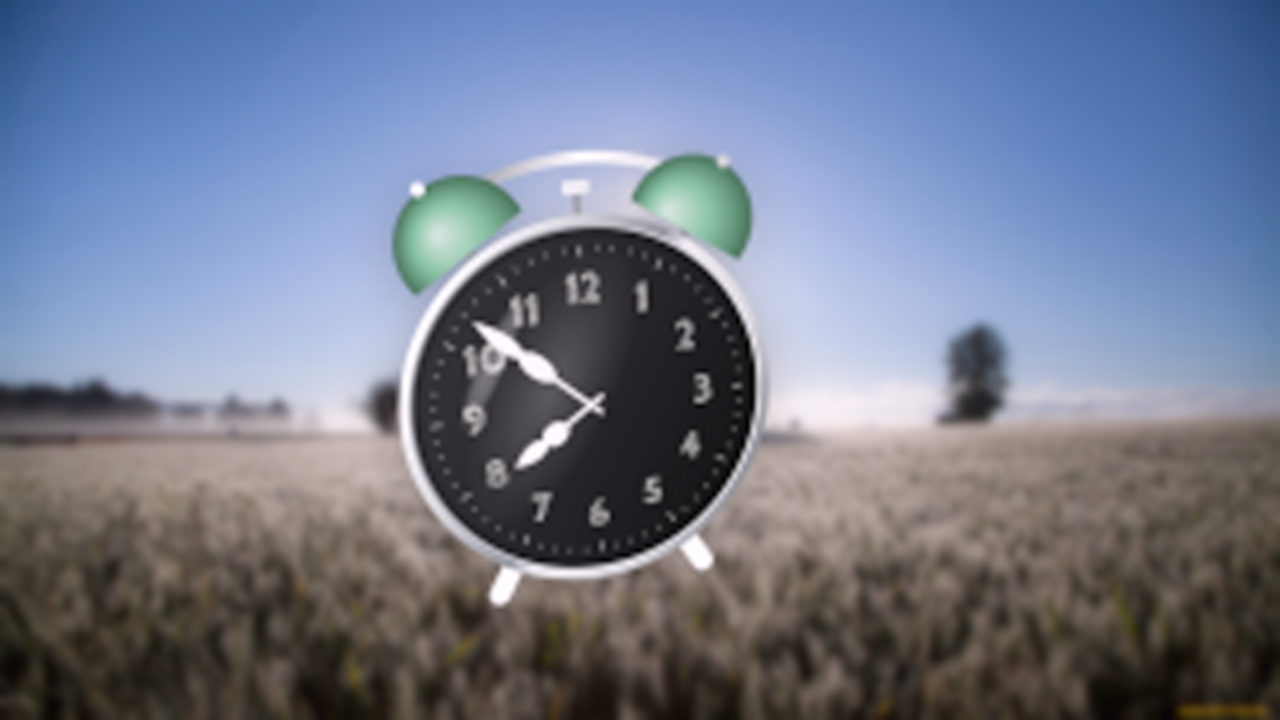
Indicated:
7 h 52 min
